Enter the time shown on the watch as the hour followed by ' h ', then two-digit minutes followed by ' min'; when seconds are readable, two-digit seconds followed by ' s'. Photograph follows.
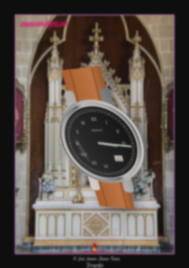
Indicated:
3 h 16 min
